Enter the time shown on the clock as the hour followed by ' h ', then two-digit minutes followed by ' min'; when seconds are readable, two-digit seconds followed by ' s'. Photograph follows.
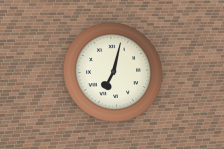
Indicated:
7 h 03 min
